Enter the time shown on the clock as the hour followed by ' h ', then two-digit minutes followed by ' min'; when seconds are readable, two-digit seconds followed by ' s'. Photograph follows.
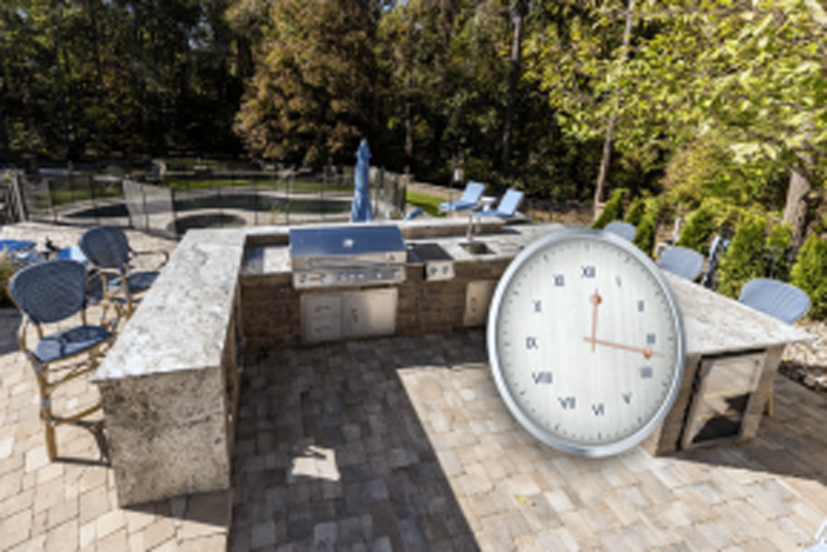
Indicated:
12 h 17 min
